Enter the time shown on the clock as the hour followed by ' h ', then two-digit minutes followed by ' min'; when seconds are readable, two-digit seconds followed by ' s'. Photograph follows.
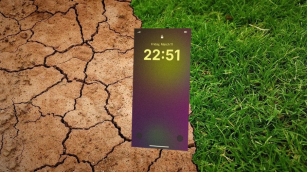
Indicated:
22 h 51 min
